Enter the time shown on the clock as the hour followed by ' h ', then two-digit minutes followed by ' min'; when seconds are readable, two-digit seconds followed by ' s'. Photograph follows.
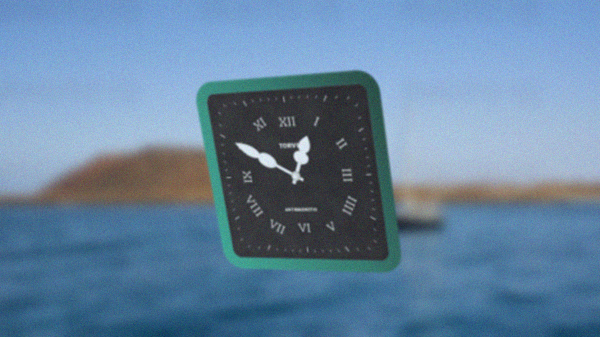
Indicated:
12 h 50 min
